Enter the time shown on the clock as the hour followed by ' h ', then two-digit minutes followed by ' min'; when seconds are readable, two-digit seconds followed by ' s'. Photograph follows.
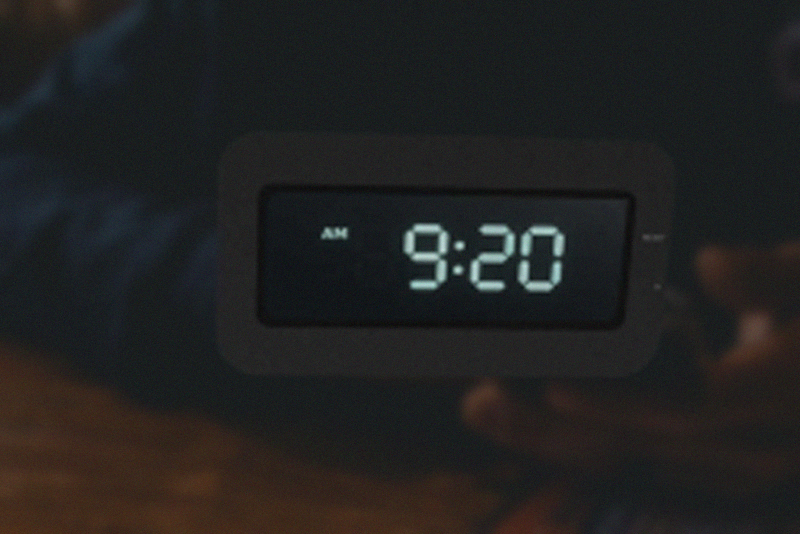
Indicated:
9 h 20 min
